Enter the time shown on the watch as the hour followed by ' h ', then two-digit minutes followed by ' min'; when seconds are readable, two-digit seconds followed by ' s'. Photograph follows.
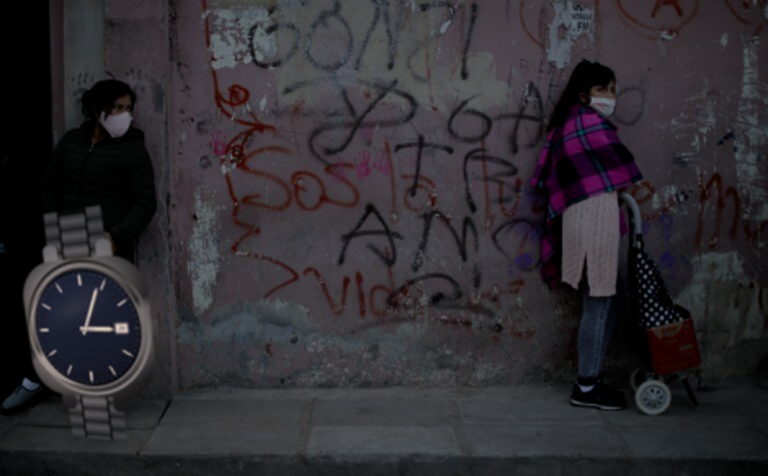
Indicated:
3 h 04 min
